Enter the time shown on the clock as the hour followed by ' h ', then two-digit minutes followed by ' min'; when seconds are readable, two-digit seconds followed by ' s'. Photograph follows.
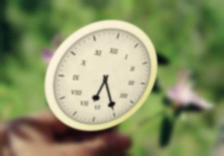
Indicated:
6 h 25 min
